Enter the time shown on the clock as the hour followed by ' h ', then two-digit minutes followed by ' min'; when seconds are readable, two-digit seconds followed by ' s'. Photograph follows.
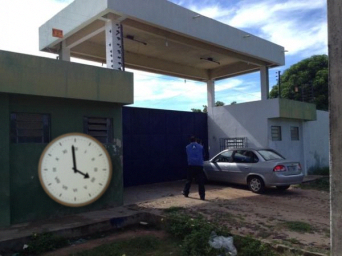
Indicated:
3 h 59 min
